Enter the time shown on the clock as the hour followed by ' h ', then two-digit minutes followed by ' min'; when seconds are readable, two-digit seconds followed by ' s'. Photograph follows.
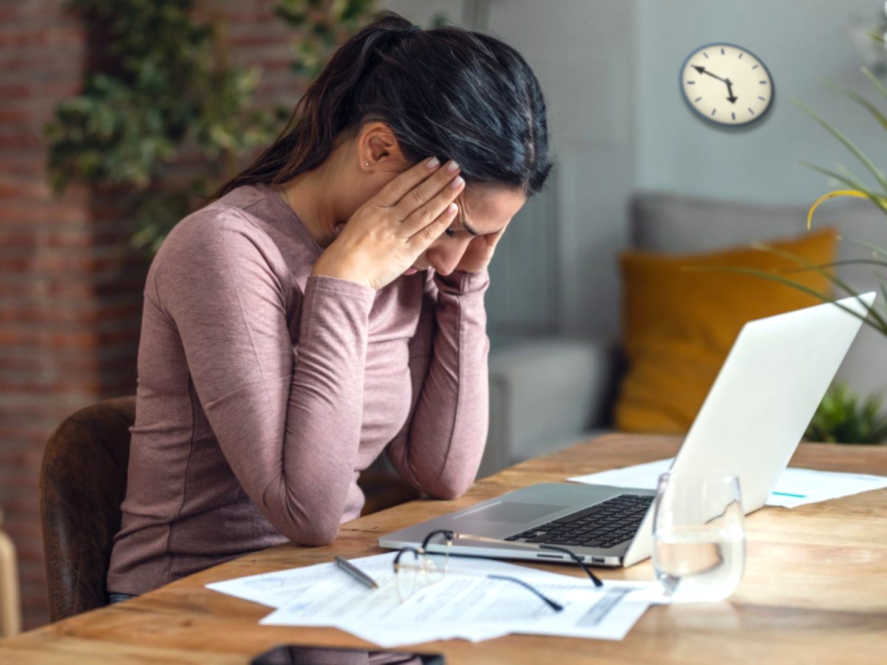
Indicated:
5 h 50 min
